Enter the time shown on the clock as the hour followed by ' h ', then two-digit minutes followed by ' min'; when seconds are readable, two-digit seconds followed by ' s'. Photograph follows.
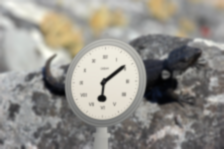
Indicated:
6 h 09 min
